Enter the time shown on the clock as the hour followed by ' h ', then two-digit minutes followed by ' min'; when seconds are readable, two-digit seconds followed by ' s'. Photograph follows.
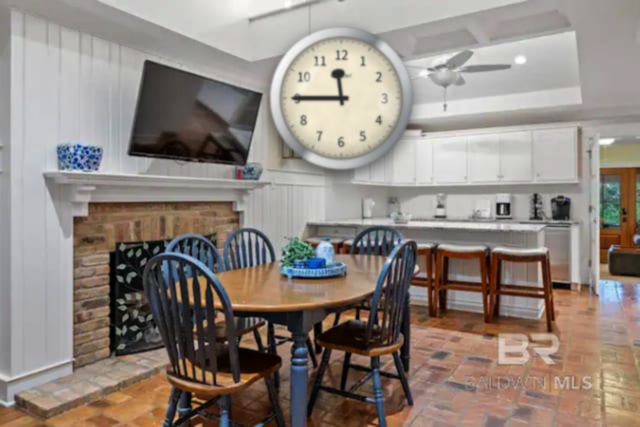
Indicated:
11 h 45 min
